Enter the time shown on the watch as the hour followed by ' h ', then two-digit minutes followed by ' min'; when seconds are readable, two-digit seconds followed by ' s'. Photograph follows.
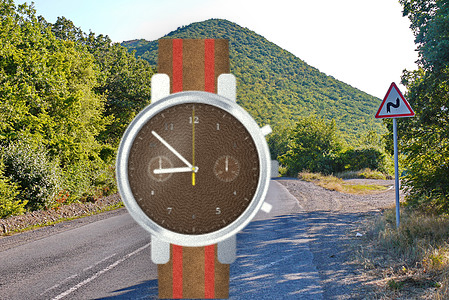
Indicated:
8 h 52 min
